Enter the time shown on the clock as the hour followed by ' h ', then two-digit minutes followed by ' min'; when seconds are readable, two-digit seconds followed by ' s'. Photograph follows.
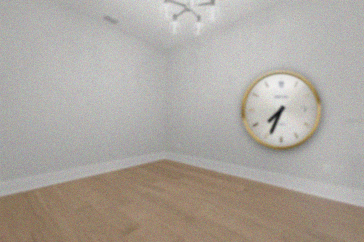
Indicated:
7 h 34 min
